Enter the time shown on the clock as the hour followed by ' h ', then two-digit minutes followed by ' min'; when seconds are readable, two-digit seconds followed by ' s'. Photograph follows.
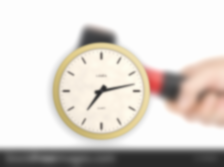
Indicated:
7 h 13 min
